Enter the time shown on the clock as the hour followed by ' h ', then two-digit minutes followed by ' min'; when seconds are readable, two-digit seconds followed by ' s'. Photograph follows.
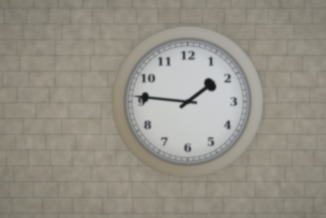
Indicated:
1 h 46 min
